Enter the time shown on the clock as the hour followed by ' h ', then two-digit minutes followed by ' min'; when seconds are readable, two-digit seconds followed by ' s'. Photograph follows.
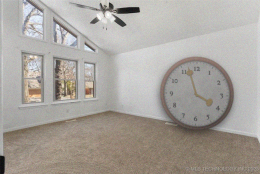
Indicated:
3 h 57 min
